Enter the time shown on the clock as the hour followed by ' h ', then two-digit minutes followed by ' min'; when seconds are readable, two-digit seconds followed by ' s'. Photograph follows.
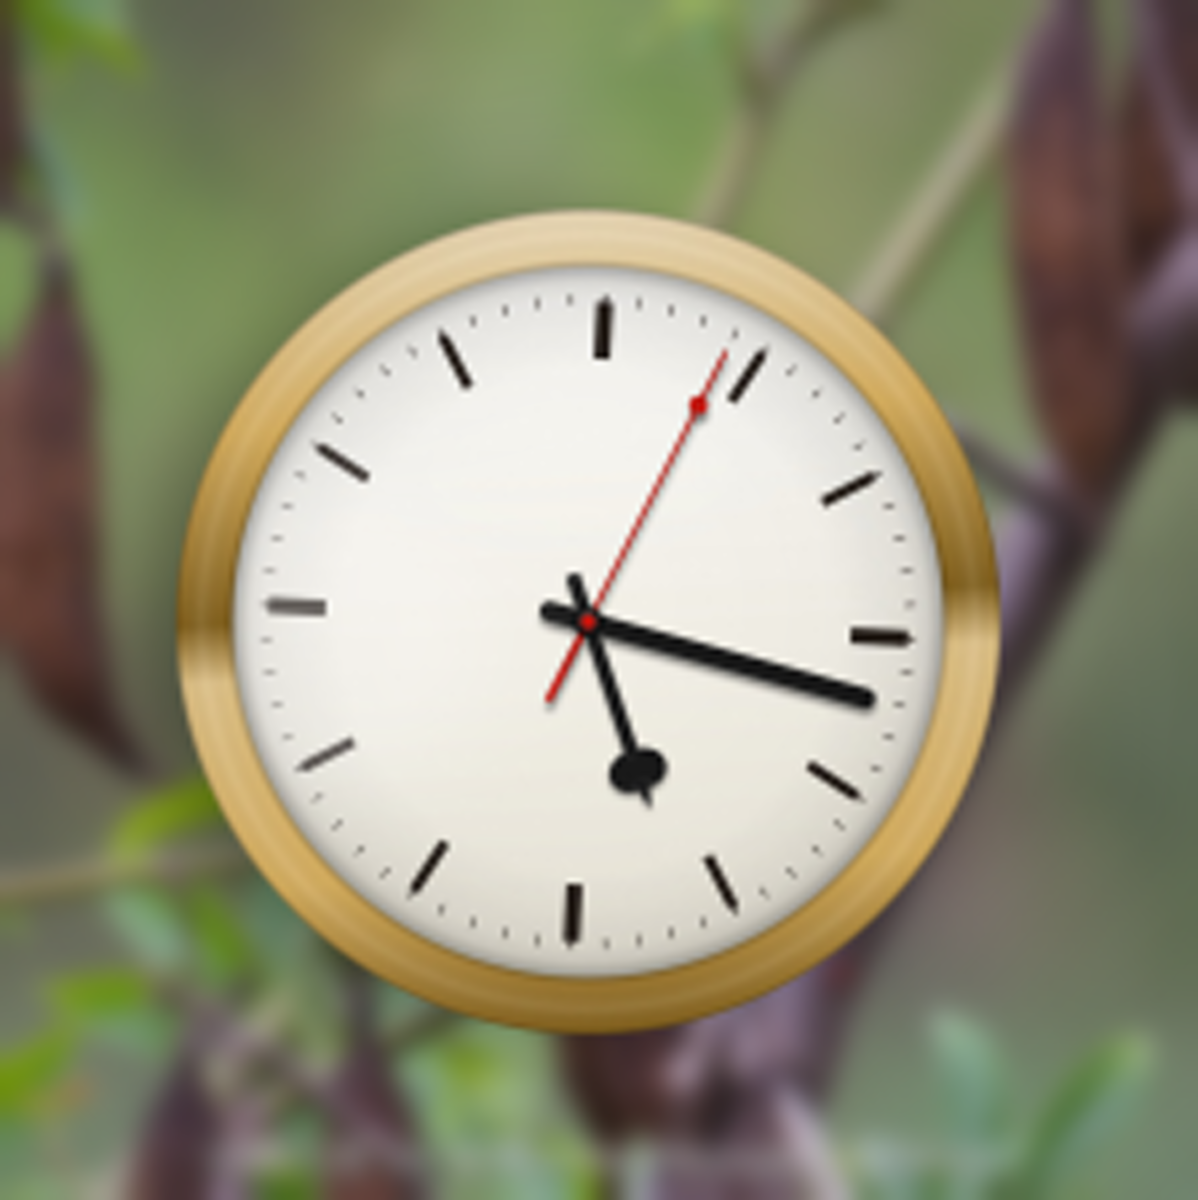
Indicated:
5 h 17 min 04 s
